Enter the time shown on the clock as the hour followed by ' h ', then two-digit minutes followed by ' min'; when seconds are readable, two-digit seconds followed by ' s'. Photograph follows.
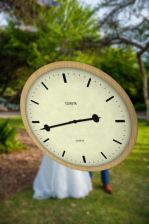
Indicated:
2 h 43 min
